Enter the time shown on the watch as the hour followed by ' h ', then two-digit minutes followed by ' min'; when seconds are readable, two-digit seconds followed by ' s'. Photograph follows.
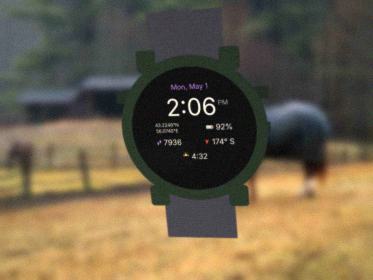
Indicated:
2 h 06 min
